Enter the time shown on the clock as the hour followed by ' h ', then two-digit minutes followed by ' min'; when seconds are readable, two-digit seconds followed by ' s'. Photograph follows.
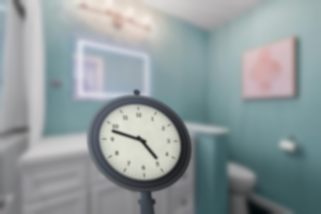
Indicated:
4 h 48 min
